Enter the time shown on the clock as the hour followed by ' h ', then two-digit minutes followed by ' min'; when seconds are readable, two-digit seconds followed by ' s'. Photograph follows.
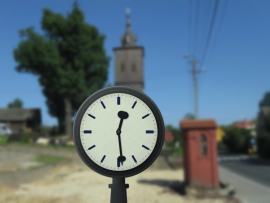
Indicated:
12 h 29 min
